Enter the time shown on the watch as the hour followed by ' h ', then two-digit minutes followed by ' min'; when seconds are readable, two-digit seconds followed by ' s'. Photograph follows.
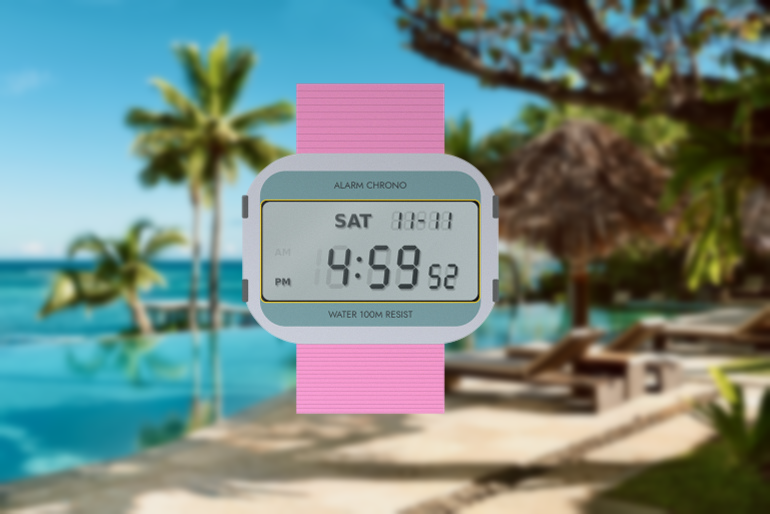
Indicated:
4 h 59 min 52 s
